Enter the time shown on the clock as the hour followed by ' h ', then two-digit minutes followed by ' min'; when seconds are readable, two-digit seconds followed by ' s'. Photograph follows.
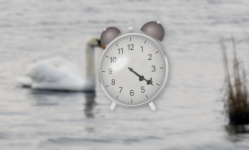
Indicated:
4 h 21 min
